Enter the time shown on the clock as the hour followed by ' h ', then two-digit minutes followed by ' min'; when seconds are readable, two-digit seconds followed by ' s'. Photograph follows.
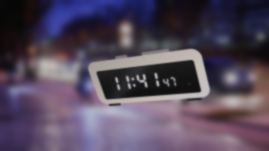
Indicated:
11 h 41 min
